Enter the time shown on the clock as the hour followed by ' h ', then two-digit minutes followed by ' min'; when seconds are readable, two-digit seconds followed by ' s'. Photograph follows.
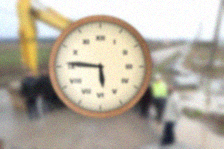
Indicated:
5 h 46 min
